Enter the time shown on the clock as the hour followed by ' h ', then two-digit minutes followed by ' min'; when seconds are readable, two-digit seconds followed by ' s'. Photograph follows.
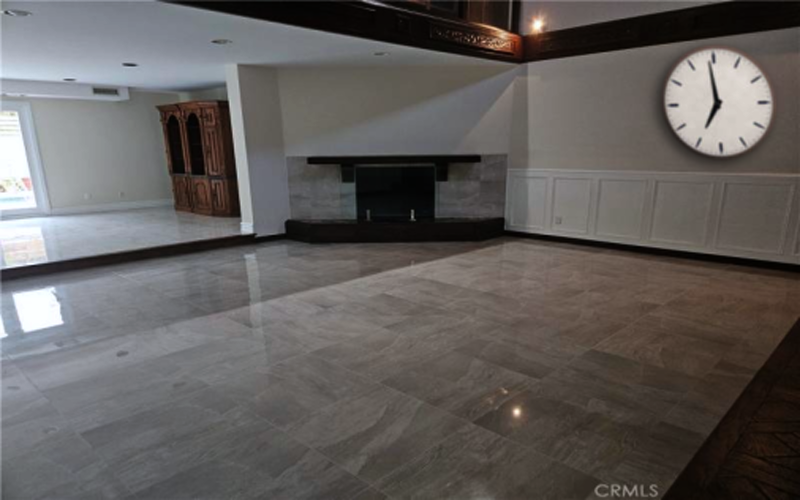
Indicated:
6 h 59 min
